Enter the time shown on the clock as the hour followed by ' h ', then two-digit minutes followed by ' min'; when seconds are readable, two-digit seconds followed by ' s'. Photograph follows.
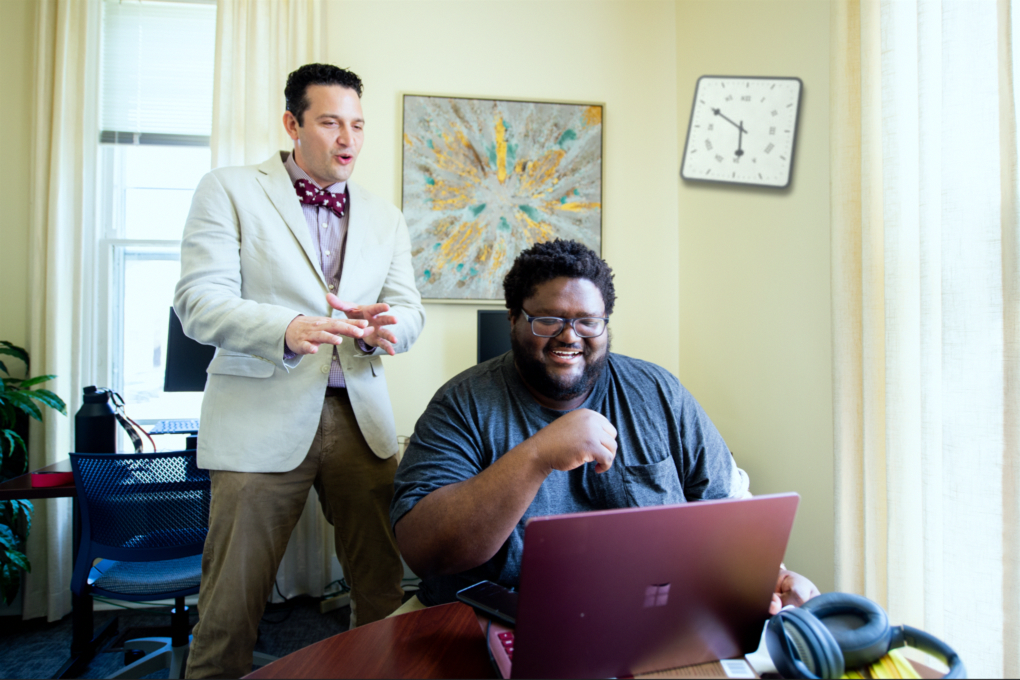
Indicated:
5 h 50 min
